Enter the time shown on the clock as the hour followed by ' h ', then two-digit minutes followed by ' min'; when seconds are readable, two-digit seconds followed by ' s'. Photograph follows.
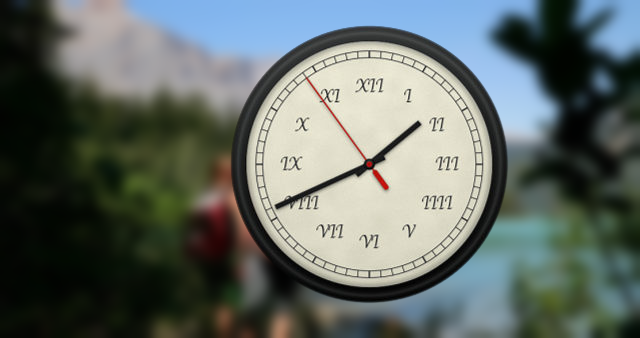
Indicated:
1 h 40 min 54 s
